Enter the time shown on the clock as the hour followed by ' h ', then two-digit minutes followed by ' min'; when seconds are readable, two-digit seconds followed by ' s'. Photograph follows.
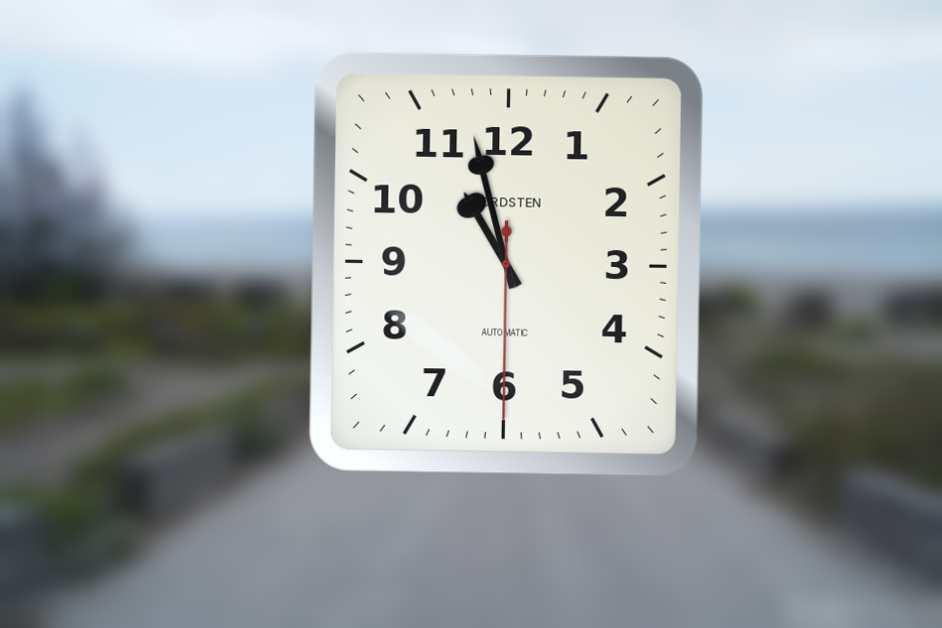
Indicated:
10 h 57 min 30 s
